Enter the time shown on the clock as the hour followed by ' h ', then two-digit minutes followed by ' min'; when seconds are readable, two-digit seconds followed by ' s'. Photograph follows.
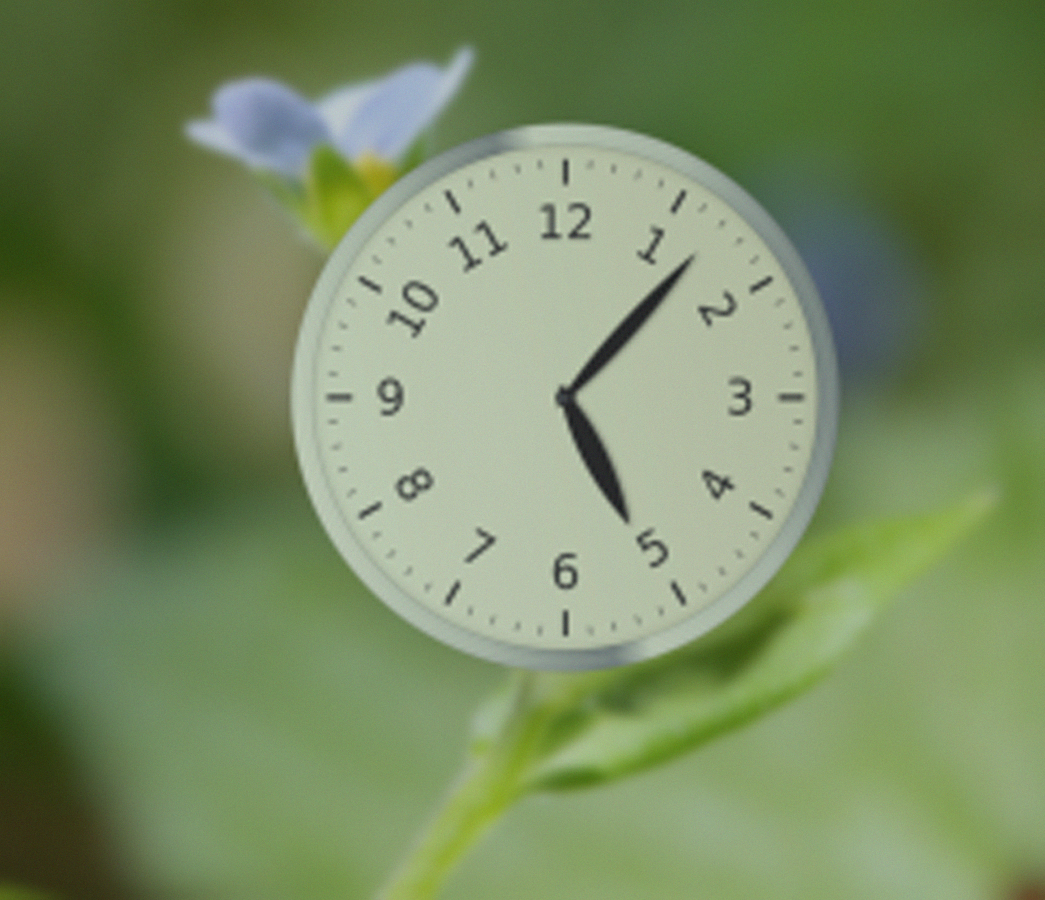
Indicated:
5 h 07 min
